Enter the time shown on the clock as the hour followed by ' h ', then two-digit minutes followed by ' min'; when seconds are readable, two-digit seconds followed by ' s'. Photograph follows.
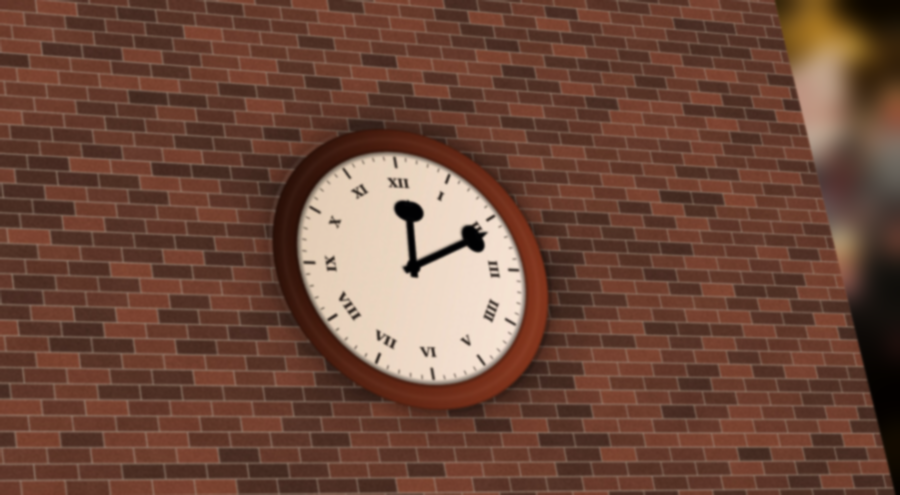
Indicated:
12 h 11 min
